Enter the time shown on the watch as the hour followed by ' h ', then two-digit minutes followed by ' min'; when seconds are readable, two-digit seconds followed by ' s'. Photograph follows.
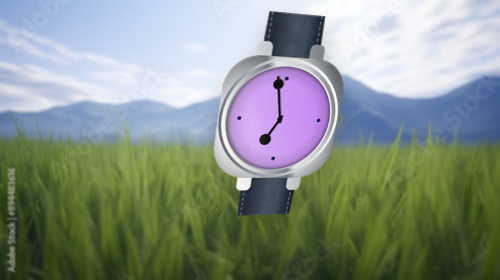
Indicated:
6 h 58 min
